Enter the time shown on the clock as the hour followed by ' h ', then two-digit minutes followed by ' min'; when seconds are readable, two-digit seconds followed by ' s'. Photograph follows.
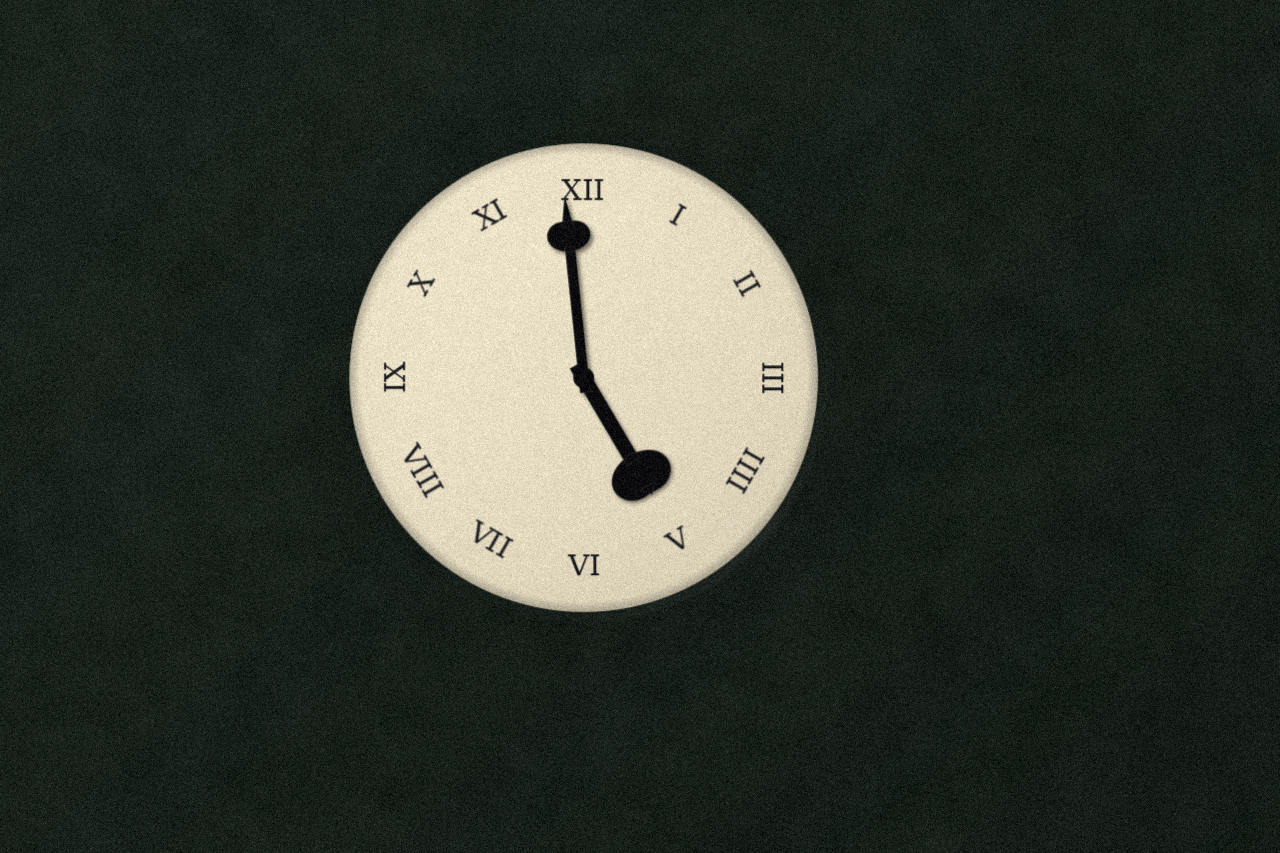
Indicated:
4 h 59 min
